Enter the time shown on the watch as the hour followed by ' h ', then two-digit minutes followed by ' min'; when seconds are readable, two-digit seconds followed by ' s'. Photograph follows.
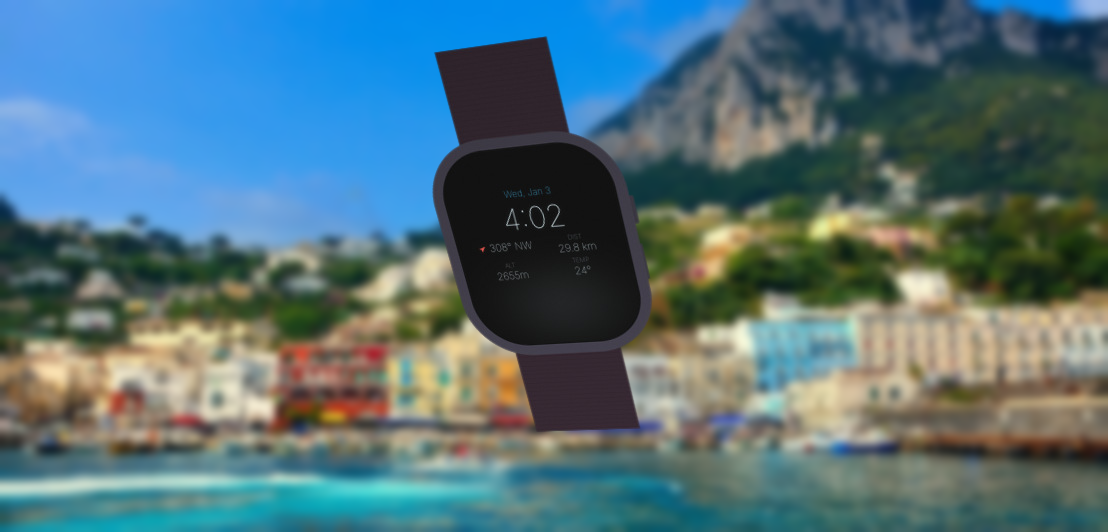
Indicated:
4 h 02 min
